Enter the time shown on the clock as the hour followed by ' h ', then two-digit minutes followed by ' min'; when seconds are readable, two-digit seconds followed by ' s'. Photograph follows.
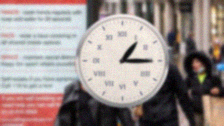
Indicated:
1 h 15 min
